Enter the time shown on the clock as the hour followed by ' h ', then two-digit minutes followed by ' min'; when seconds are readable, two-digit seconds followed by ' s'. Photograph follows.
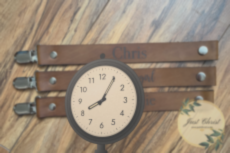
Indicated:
8 h 05 min
